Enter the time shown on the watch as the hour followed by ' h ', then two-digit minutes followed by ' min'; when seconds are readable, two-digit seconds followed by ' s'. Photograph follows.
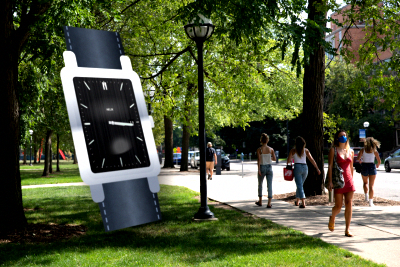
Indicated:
3 h 16 min
